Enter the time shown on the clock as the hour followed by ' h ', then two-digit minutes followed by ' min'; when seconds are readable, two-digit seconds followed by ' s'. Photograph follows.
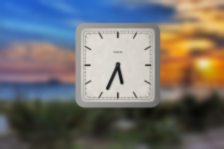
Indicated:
5 h 34 min
